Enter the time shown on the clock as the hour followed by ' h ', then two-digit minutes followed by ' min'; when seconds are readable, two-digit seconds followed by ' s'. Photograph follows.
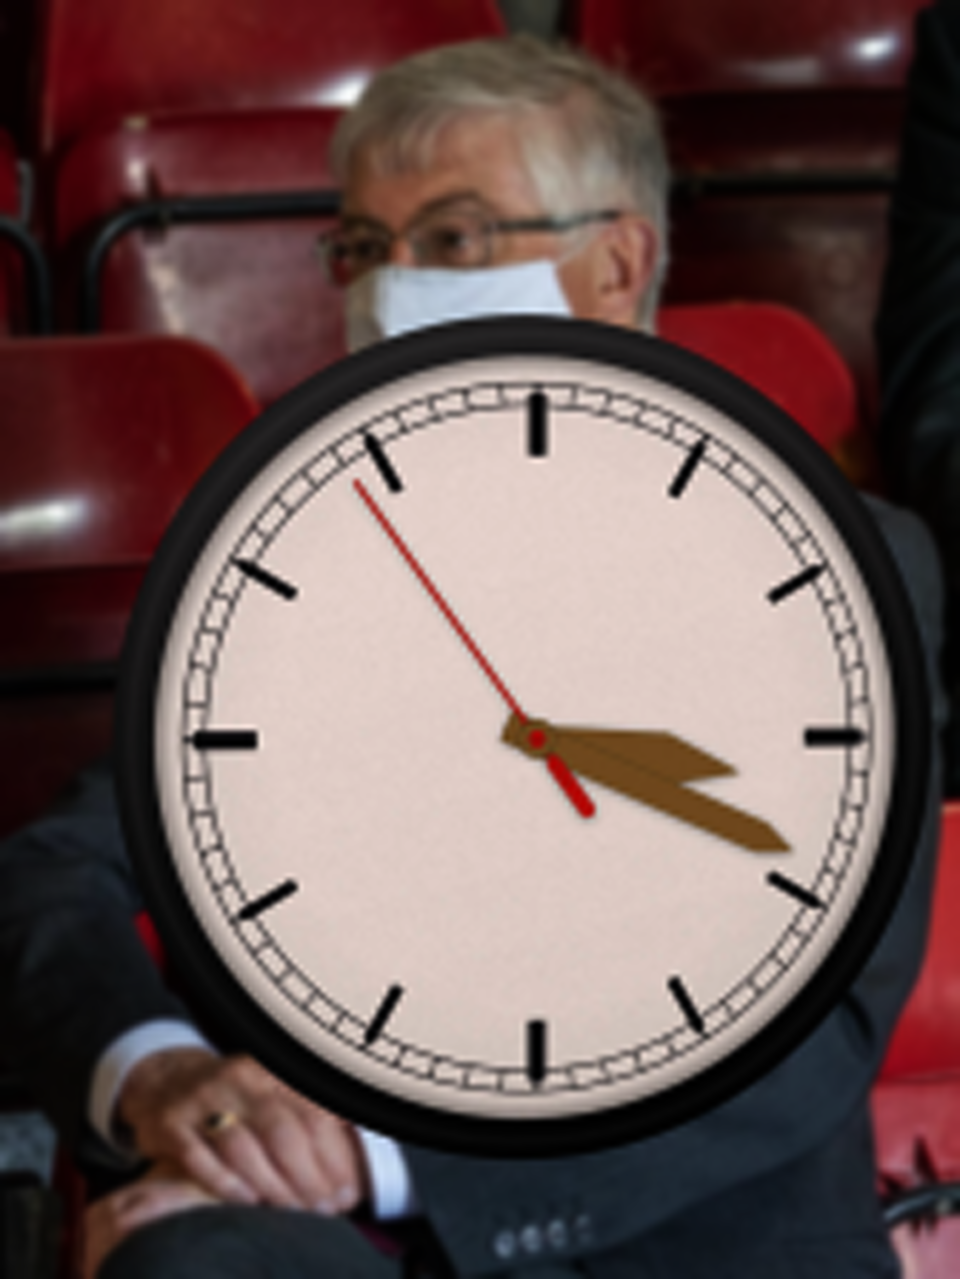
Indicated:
3 h 18 min 54 s
